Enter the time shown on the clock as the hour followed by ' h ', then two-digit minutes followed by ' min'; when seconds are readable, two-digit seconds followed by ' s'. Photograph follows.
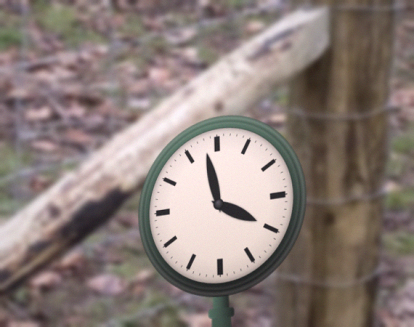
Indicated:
3 h 58 min
